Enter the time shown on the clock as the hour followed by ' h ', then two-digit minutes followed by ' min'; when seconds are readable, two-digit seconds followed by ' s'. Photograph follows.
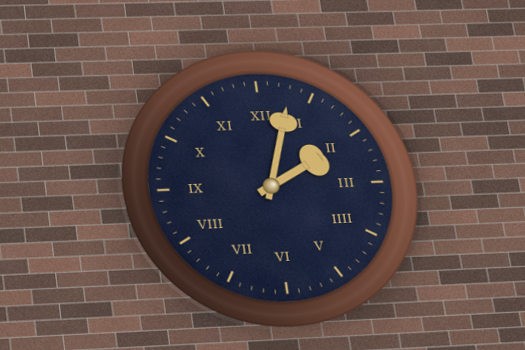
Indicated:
2 h 03 min
